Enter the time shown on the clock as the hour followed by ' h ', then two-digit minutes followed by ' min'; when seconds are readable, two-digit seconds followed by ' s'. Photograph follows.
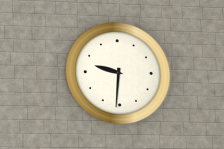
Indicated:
9 h 31 min
